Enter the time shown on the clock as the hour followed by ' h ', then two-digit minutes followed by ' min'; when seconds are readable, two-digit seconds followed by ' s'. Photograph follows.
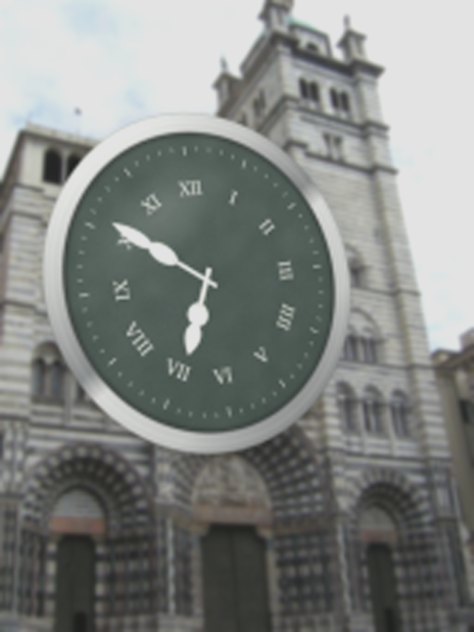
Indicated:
6 h 51 min
